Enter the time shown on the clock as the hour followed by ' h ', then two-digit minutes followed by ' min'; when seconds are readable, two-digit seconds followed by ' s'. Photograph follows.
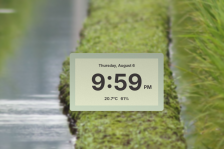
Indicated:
9 h 59 min
